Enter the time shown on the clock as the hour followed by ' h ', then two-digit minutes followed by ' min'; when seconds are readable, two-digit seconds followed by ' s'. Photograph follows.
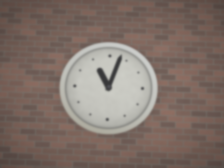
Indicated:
11 h 03 min
